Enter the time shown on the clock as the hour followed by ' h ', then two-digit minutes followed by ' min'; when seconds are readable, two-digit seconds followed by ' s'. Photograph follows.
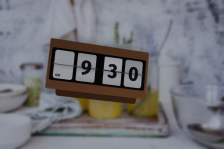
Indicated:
9 h 30 min
